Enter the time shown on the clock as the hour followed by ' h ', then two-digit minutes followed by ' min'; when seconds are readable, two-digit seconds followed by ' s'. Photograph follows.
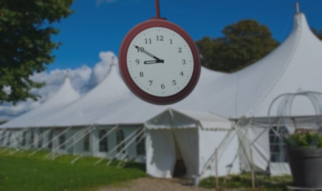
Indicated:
8 h 50 min
